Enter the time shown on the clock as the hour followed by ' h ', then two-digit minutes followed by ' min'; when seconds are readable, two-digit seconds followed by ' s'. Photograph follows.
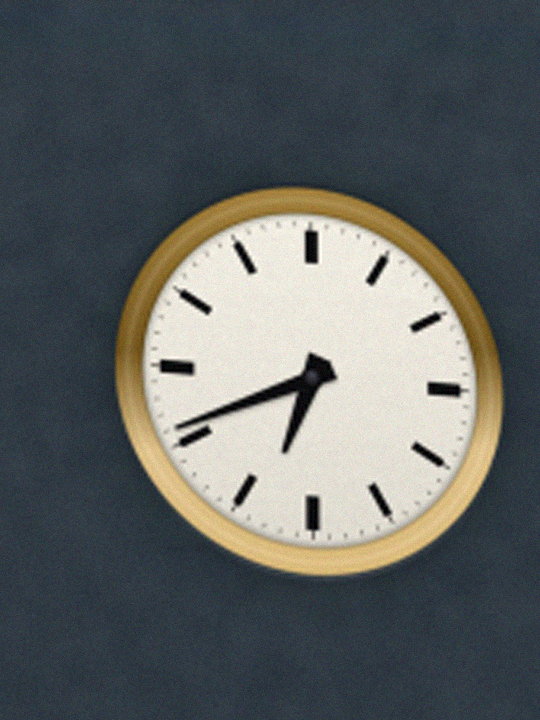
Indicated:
6 h 41 min
